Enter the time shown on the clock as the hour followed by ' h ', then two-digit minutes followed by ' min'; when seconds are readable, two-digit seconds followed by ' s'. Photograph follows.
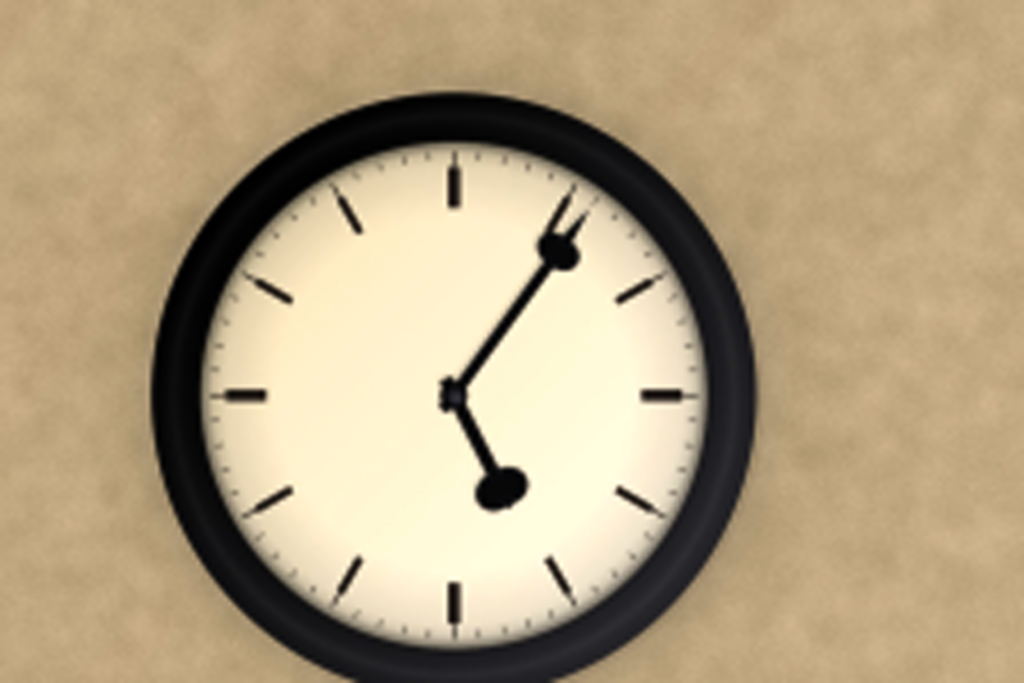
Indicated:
5 h 06 min
